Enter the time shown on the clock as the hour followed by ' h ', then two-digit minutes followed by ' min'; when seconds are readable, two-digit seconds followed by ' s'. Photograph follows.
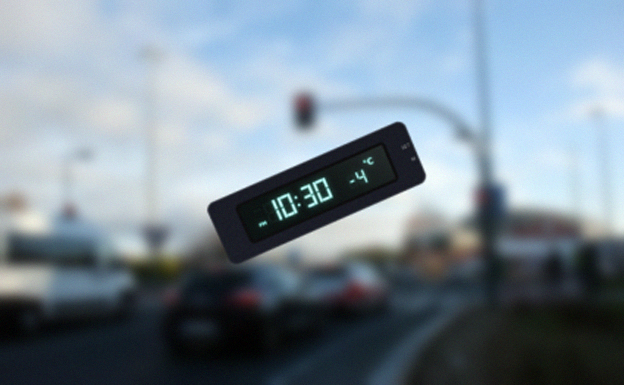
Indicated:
10 h 30 min
